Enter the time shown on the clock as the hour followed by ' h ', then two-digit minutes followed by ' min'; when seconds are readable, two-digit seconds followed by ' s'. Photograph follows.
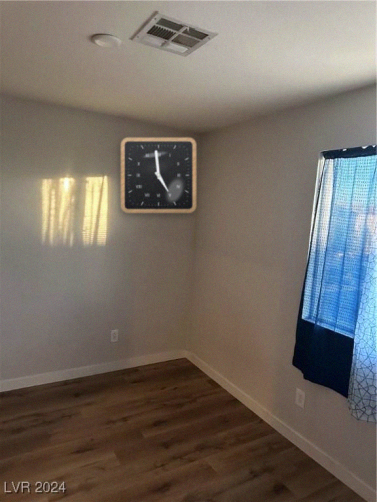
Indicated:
4 h 59 min
